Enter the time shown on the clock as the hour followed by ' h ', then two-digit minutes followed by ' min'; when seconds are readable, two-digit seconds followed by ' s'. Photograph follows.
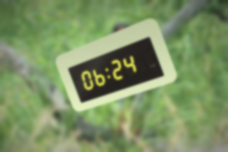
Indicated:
6 h 24 min
